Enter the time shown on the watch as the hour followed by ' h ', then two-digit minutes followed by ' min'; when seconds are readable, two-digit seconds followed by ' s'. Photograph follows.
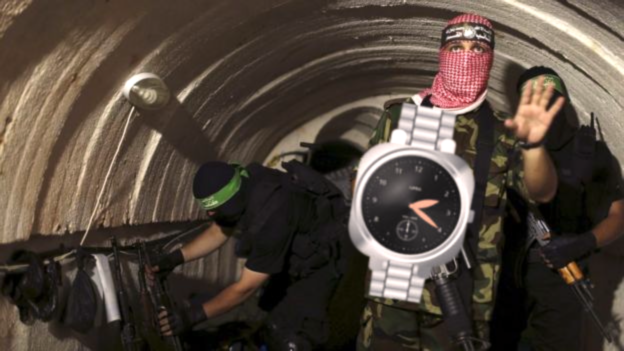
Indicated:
2 h 20 min
